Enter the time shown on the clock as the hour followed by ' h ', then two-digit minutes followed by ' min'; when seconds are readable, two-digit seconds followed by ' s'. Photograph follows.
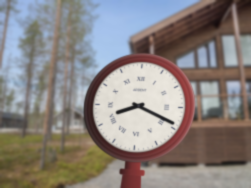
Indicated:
8 h 19 min
